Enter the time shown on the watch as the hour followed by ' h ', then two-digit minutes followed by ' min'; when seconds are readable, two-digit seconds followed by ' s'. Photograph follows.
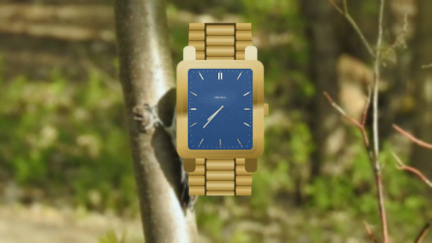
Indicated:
7 h 37 min
